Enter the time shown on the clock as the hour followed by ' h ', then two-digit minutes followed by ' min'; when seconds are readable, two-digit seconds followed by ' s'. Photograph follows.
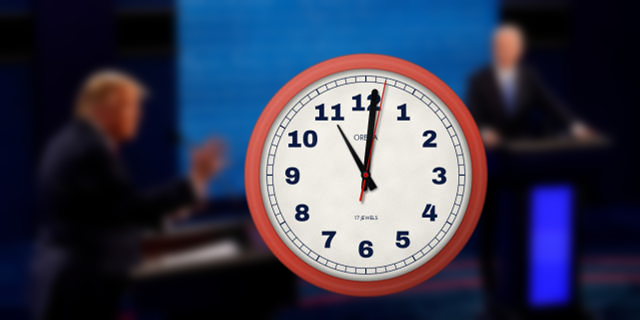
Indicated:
11 h 01 min 02 s
